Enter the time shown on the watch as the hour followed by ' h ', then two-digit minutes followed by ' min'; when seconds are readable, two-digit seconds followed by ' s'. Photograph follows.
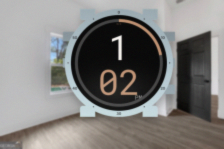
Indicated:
1 h 02 min
